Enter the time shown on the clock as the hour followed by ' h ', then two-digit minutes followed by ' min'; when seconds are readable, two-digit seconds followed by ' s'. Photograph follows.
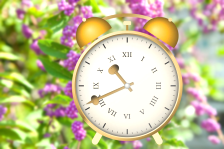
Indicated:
10 h 41 min
